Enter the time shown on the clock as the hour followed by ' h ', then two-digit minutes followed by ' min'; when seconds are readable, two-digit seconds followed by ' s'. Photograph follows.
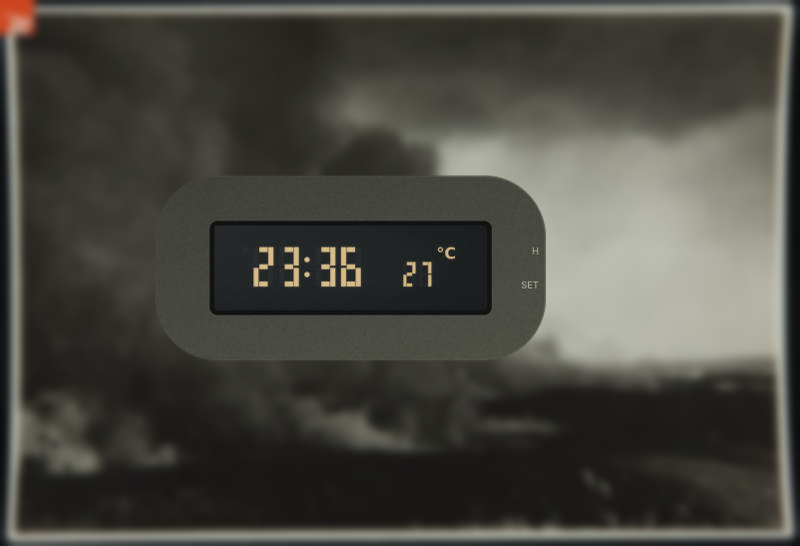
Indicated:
23 h 36 min
